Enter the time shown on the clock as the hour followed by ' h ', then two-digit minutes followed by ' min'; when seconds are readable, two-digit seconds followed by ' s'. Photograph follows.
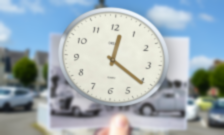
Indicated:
12 h 21 min
